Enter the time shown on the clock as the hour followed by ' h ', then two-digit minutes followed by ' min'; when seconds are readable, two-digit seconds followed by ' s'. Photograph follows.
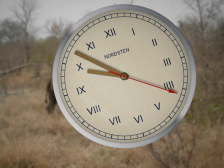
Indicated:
9 h 52 min 21 s
